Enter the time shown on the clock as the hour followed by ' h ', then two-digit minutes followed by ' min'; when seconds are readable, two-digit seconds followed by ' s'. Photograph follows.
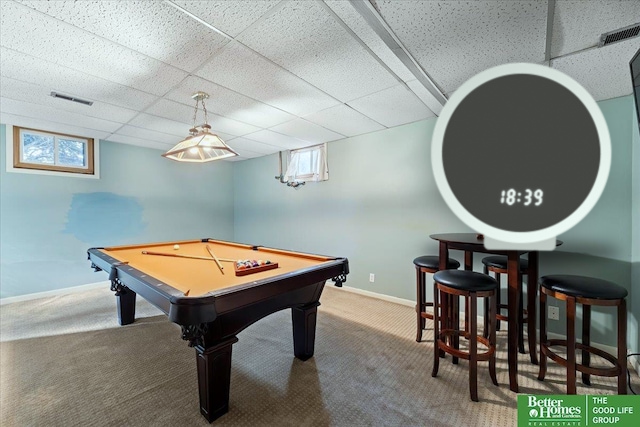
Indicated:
18 h 39 min
